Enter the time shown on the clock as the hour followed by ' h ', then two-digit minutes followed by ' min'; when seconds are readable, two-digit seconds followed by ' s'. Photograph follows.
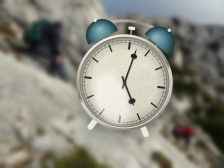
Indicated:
5 h 02 min
